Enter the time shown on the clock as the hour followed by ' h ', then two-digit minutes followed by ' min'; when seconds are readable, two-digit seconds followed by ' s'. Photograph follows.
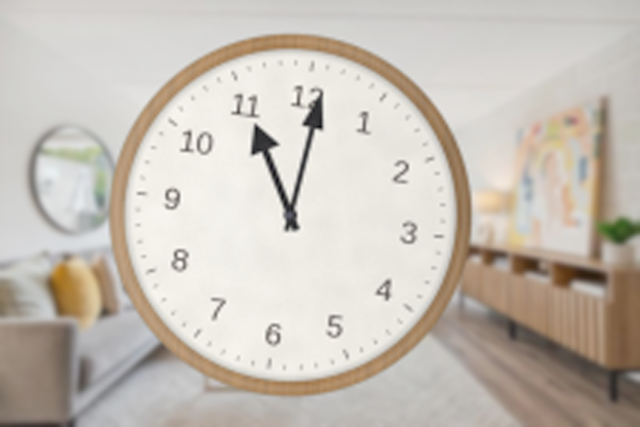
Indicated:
11 h 01 min
